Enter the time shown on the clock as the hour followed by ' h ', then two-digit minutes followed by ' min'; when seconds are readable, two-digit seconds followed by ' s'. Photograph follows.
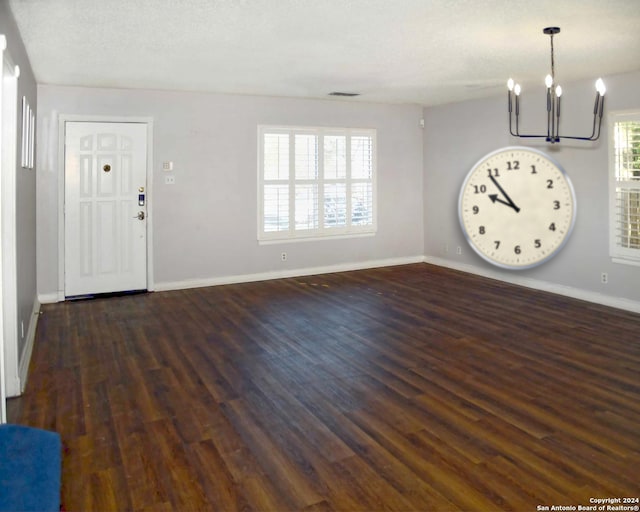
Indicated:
9 h 54 min
